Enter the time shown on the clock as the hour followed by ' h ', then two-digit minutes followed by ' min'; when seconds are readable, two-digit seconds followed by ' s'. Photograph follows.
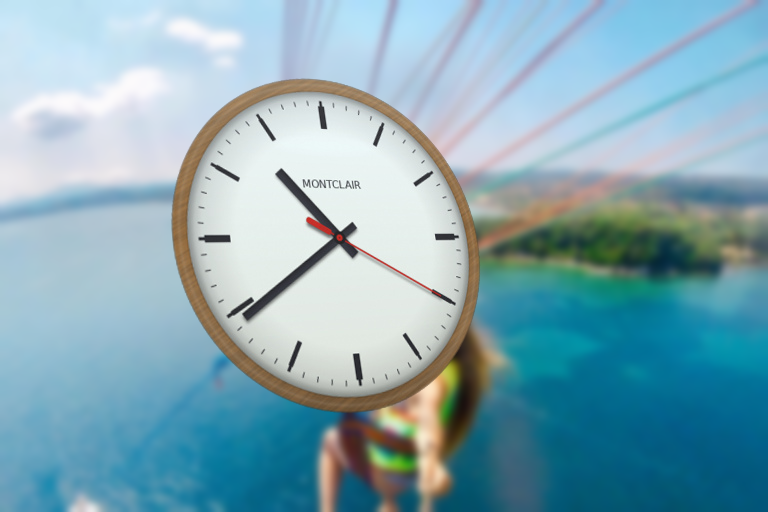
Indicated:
10 h 39 min 20 s
